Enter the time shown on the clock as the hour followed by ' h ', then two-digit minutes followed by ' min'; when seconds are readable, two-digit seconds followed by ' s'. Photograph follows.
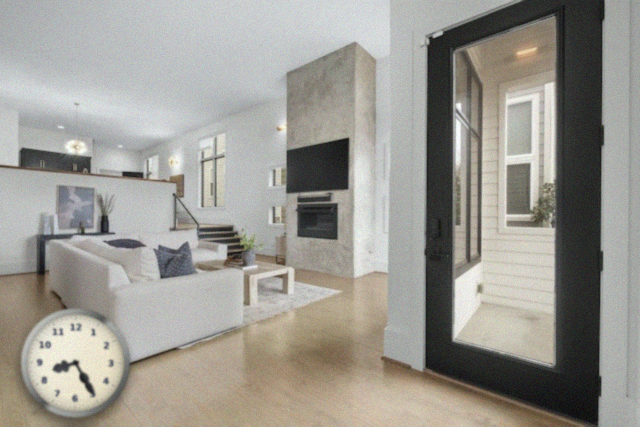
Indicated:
8 h 25 min
